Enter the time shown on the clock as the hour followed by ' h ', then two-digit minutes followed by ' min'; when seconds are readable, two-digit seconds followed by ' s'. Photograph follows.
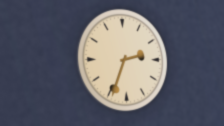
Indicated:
2 h 34 min
